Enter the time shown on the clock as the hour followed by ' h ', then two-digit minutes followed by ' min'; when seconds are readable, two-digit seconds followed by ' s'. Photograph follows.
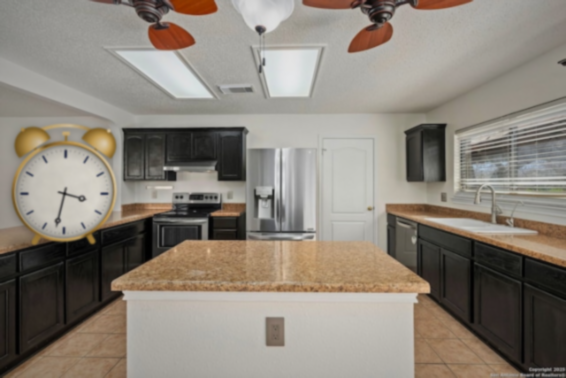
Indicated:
3 h 32 min
